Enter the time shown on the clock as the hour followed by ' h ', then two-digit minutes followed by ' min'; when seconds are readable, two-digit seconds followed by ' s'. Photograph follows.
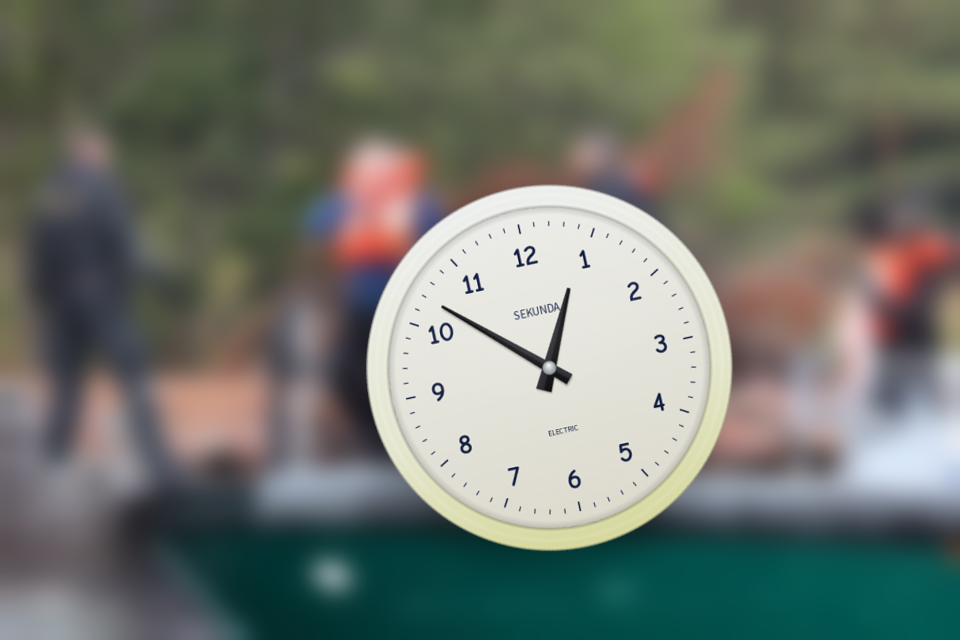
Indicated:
12 h 52 min
